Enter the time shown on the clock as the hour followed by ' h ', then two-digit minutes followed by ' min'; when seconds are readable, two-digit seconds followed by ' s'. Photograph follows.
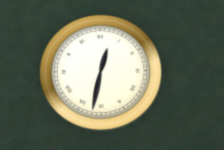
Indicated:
12 h 32 min
